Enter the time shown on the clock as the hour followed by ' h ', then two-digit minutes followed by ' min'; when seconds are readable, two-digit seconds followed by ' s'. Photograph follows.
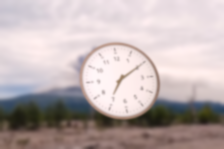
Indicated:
7 h 10 min
